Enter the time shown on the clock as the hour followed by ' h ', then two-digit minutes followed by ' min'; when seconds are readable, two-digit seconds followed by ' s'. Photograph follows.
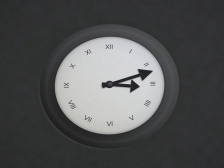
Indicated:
3 h 12 min
